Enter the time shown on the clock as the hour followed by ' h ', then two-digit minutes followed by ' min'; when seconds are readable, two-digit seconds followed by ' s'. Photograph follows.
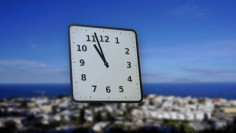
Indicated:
10 h 57 min
